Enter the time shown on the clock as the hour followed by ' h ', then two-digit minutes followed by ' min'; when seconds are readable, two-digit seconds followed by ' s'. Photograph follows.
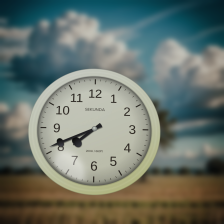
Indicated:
7 h 41 min
